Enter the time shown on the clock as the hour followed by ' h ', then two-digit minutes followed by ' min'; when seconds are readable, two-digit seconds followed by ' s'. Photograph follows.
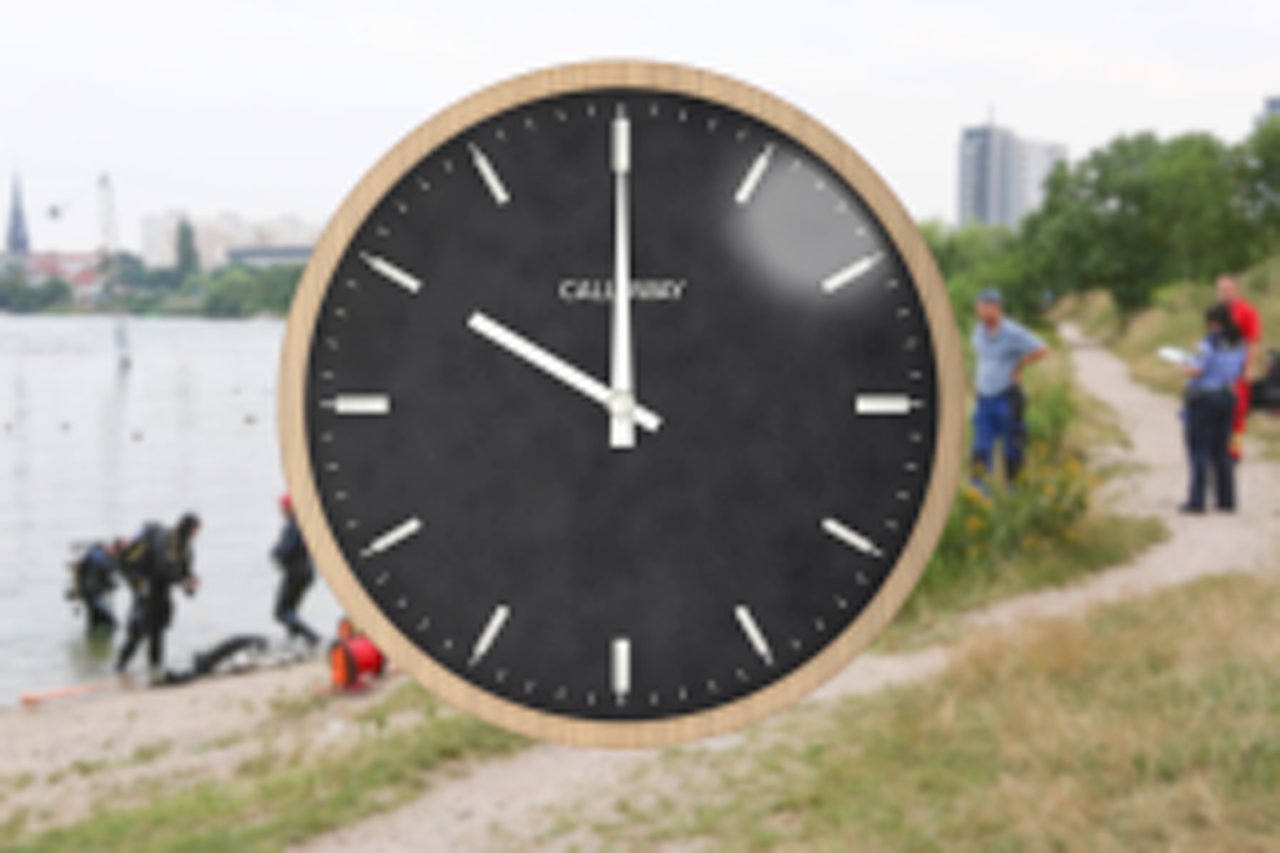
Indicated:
10 h 00 min
